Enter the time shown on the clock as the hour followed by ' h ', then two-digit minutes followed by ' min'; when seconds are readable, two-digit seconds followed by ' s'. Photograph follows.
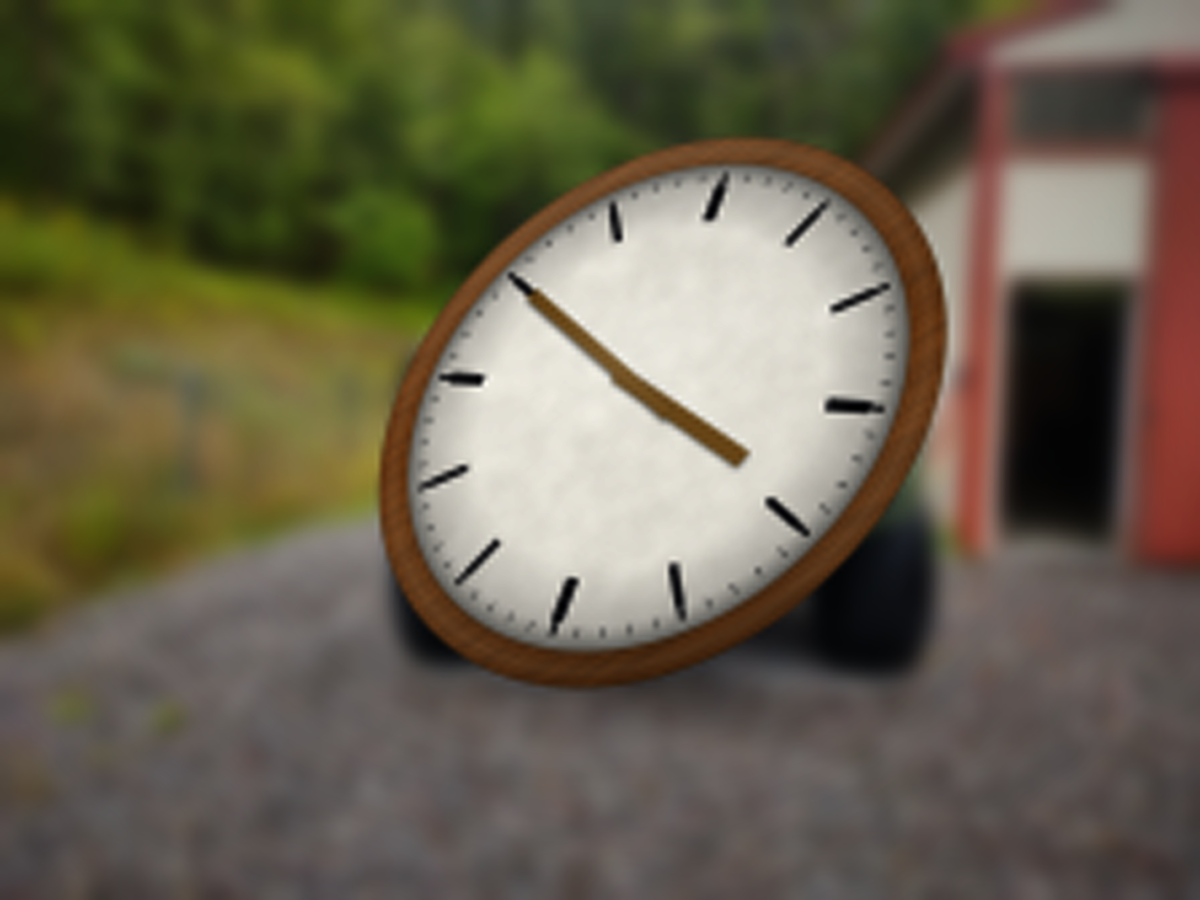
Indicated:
3 h 50 min
